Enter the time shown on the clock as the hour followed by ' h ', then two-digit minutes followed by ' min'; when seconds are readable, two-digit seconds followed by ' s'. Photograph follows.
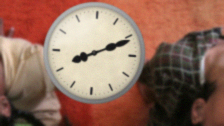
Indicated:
8 h 11 min
